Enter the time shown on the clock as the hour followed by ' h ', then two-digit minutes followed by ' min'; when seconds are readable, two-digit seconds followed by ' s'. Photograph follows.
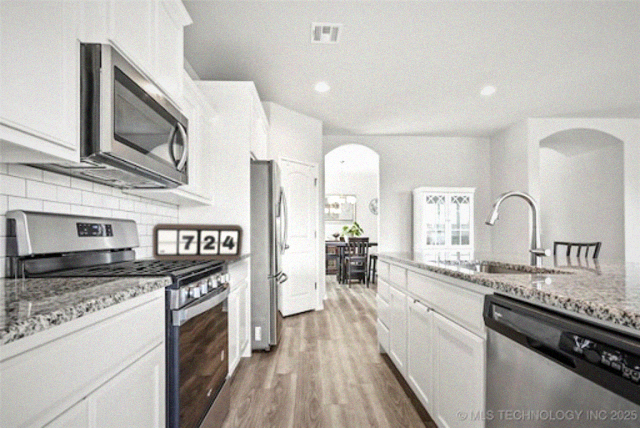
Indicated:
7 h 24 min
